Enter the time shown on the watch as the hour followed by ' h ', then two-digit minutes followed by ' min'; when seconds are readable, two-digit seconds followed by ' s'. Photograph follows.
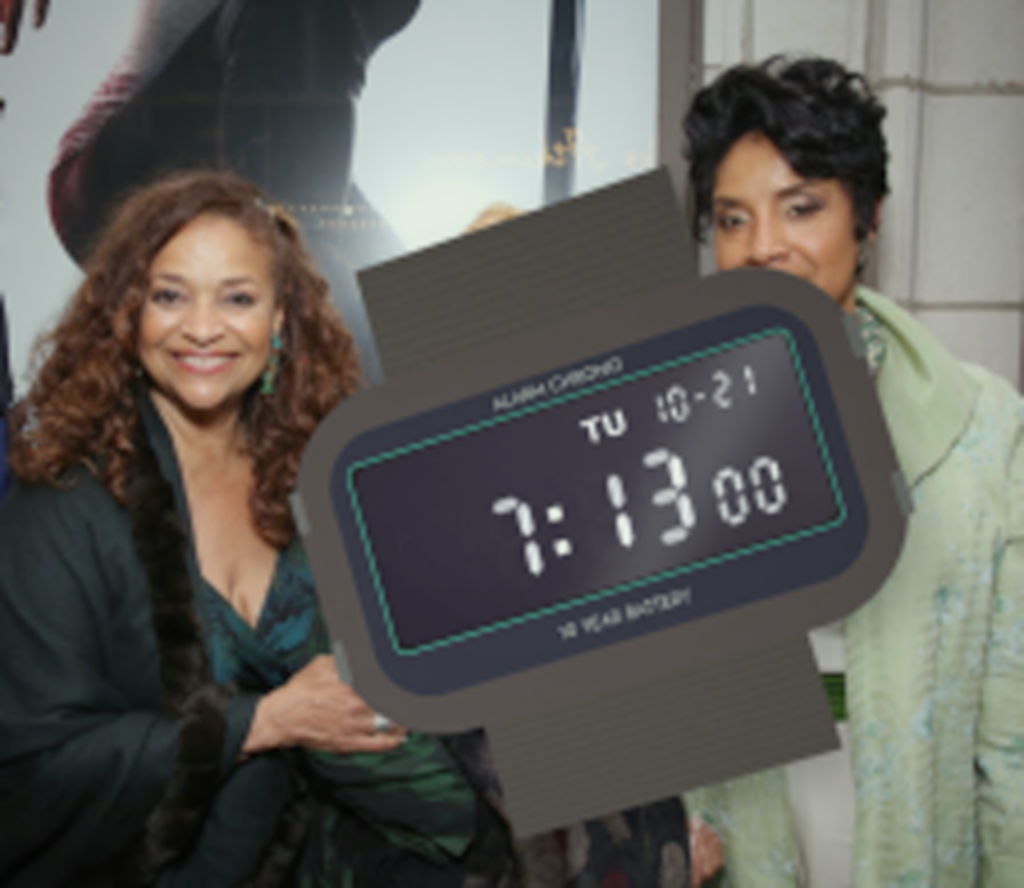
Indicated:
7 h 13 min 00 s
